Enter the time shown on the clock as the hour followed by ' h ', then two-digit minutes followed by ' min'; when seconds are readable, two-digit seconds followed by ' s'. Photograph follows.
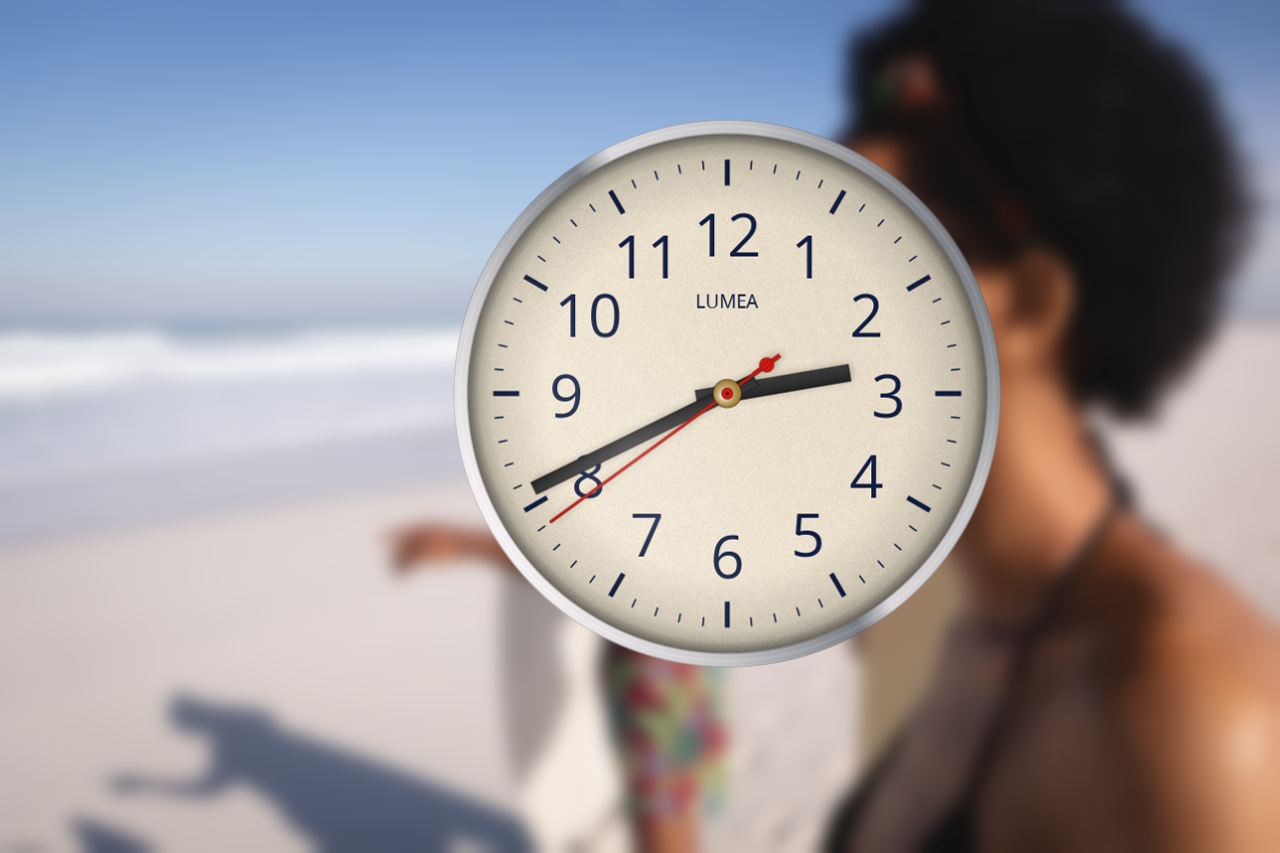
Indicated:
2 h 40 min 39 s
